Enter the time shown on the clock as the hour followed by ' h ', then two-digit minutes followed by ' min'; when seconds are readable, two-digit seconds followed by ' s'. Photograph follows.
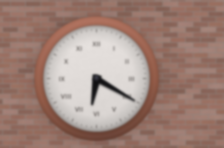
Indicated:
6 h 20 min
